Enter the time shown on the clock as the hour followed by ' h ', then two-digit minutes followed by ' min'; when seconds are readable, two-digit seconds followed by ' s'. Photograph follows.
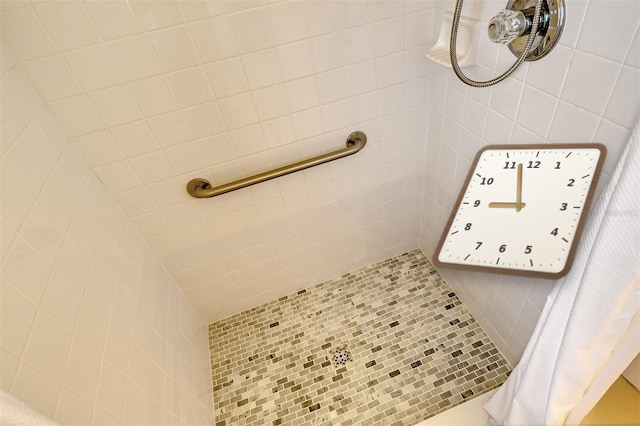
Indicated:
8 h 57 min
